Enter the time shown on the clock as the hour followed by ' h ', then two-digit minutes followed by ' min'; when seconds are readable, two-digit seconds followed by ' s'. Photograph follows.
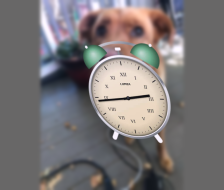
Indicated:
2 h 44 min
